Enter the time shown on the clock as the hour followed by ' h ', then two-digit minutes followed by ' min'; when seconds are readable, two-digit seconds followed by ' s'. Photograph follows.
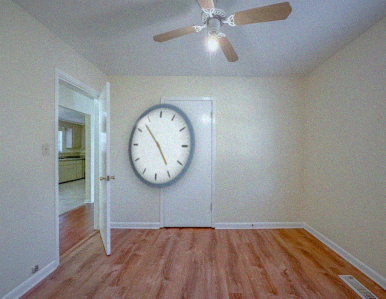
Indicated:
4 h 53 min
